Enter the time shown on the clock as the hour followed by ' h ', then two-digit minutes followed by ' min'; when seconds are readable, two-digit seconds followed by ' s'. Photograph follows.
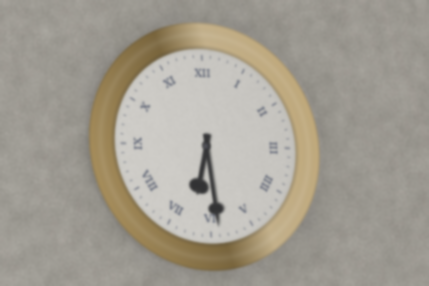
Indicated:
6 h 29 min
